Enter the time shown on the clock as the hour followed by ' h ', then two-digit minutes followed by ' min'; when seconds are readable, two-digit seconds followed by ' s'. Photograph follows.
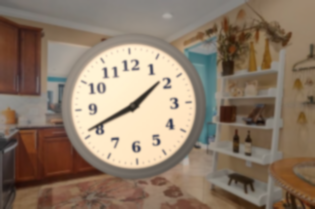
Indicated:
1 h 41 min
